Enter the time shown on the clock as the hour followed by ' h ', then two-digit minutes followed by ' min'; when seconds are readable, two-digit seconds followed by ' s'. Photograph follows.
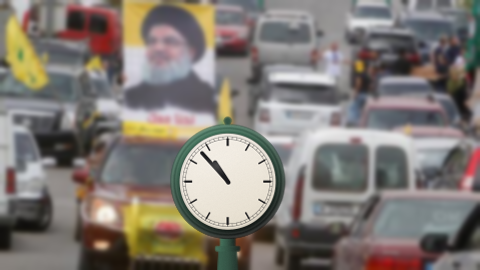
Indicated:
10 h 53 min
